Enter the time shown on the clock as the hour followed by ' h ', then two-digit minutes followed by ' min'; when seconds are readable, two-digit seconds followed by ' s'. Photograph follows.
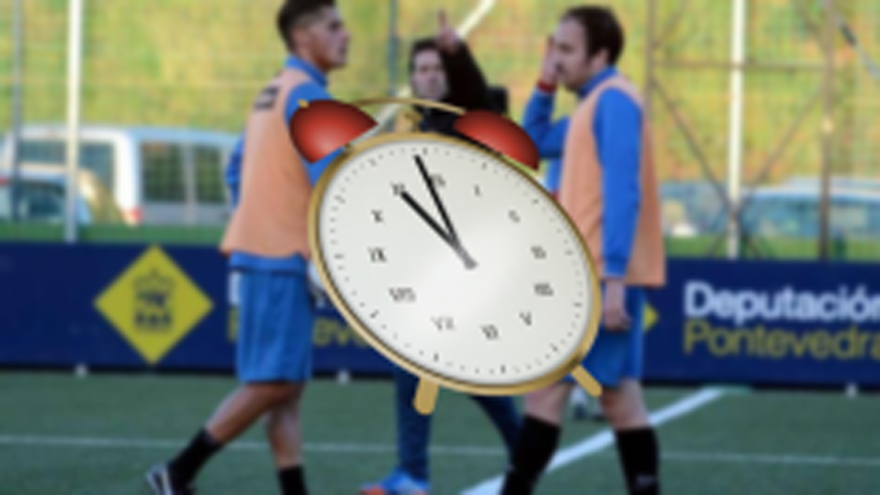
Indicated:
10 h 59 min
